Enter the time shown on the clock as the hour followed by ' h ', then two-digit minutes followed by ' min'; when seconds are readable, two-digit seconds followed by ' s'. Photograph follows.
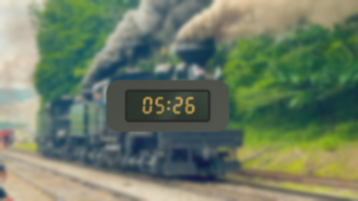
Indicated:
5 h 26 min
